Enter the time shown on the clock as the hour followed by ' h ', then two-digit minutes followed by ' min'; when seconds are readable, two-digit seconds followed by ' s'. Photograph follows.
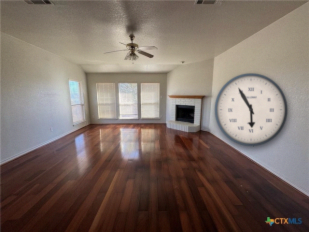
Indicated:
5 h 55 min
